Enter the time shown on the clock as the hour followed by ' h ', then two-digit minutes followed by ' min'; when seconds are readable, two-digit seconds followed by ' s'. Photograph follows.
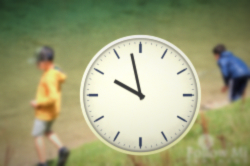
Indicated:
9 h 58 min
